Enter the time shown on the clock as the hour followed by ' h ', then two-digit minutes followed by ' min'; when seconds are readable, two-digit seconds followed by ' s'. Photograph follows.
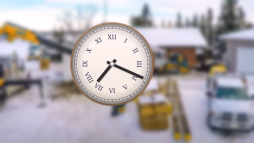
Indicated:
7 h 19 min
